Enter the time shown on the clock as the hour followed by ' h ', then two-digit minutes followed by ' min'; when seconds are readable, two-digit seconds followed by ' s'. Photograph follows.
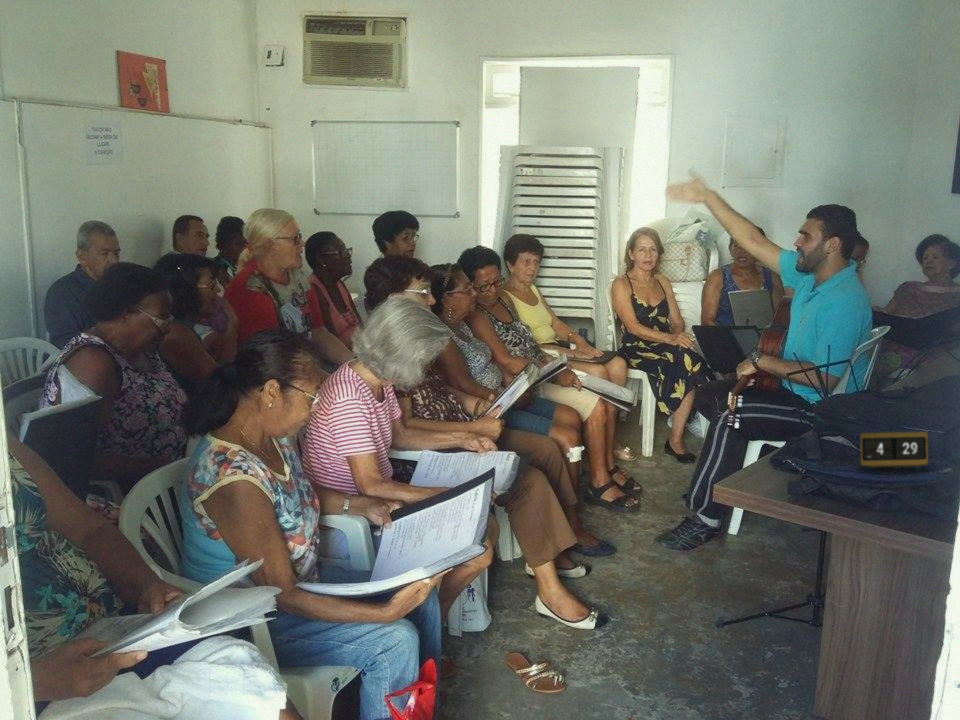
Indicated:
4 h 29 min
